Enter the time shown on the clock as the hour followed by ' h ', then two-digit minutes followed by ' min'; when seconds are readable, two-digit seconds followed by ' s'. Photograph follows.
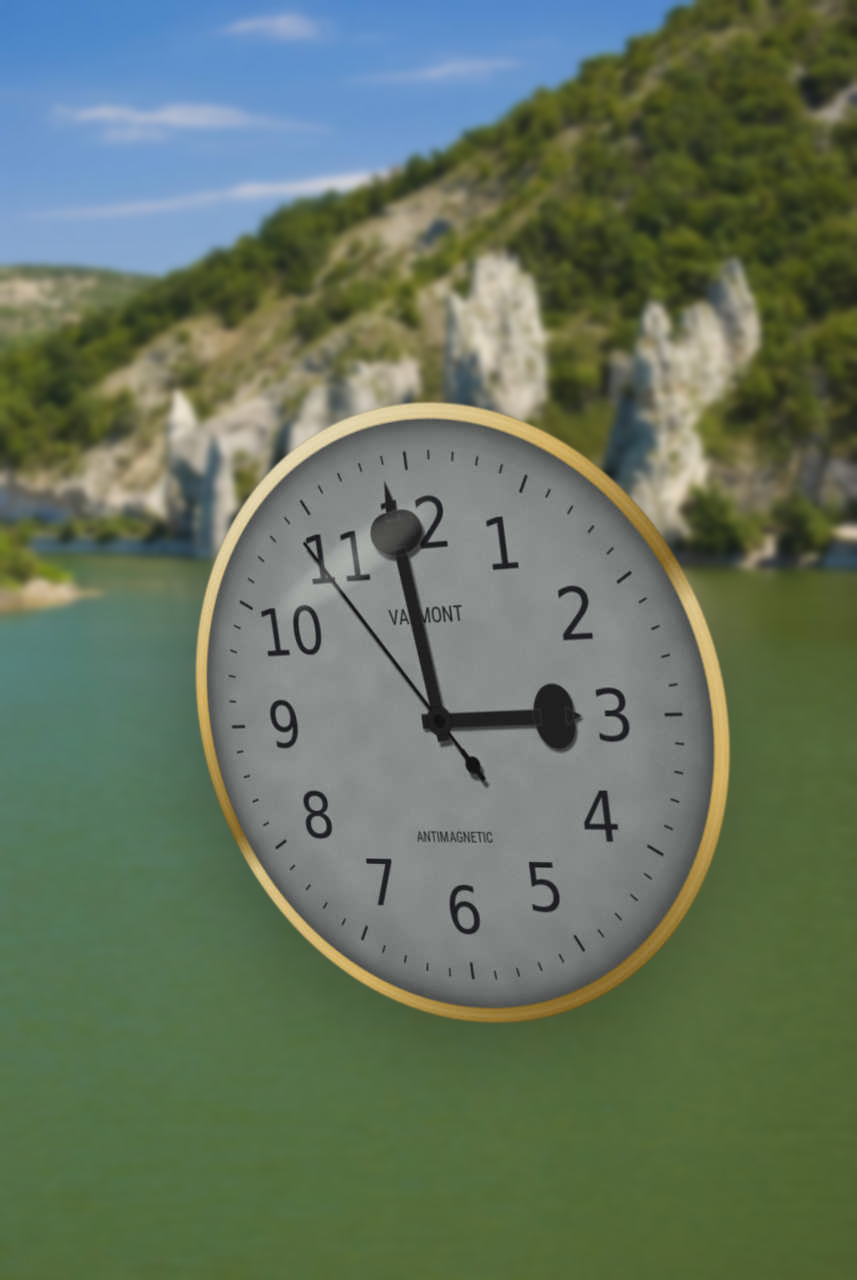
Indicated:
2 h 58 min 54 s
